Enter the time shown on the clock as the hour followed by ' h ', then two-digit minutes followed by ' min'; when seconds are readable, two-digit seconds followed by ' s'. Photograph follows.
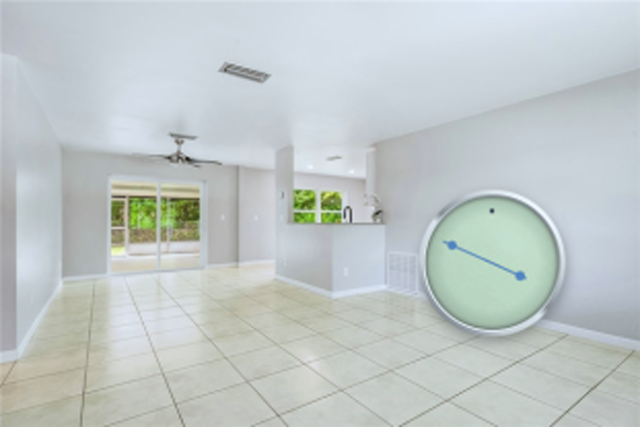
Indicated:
3 h 49 min
